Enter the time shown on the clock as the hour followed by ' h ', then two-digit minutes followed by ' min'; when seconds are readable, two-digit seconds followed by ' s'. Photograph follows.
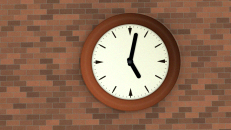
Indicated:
5 h 02 min
